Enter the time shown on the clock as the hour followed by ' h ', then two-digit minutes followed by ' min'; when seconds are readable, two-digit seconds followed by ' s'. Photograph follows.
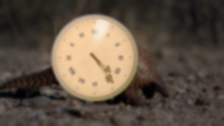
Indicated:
4 h 24 min
